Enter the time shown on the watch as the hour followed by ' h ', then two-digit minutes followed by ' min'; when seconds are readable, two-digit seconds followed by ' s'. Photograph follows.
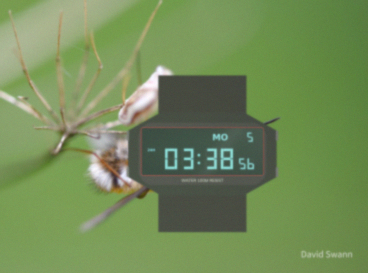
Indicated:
3 h 38 min 56 s
